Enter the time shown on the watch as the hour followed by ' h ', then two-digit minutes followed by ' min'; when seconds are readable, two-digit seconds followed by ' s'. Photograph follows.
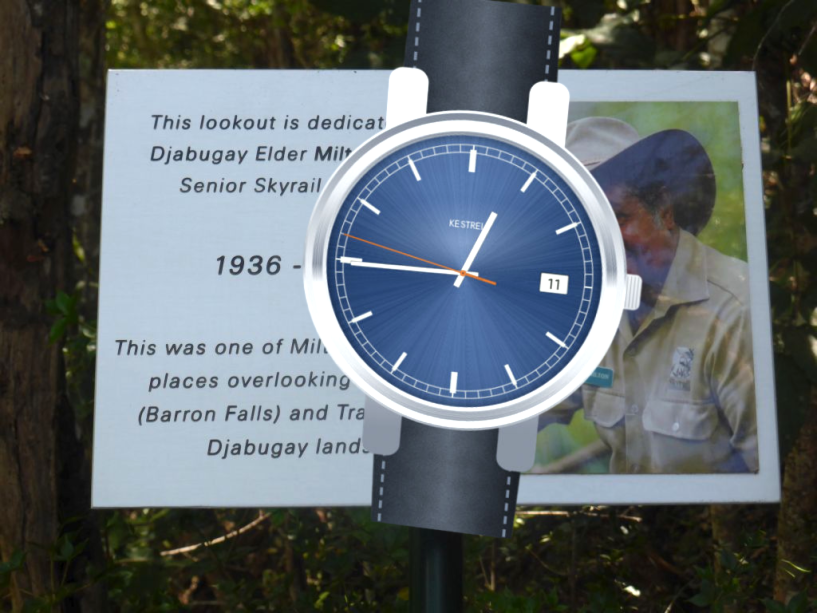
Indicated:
12 h 44 min 47 s
